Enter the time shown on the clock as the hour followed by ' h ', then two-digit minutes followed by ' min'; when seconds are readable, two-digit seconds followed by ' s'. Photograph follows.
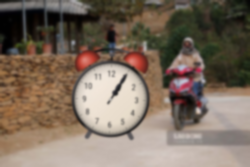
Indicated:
1 h 05 min
